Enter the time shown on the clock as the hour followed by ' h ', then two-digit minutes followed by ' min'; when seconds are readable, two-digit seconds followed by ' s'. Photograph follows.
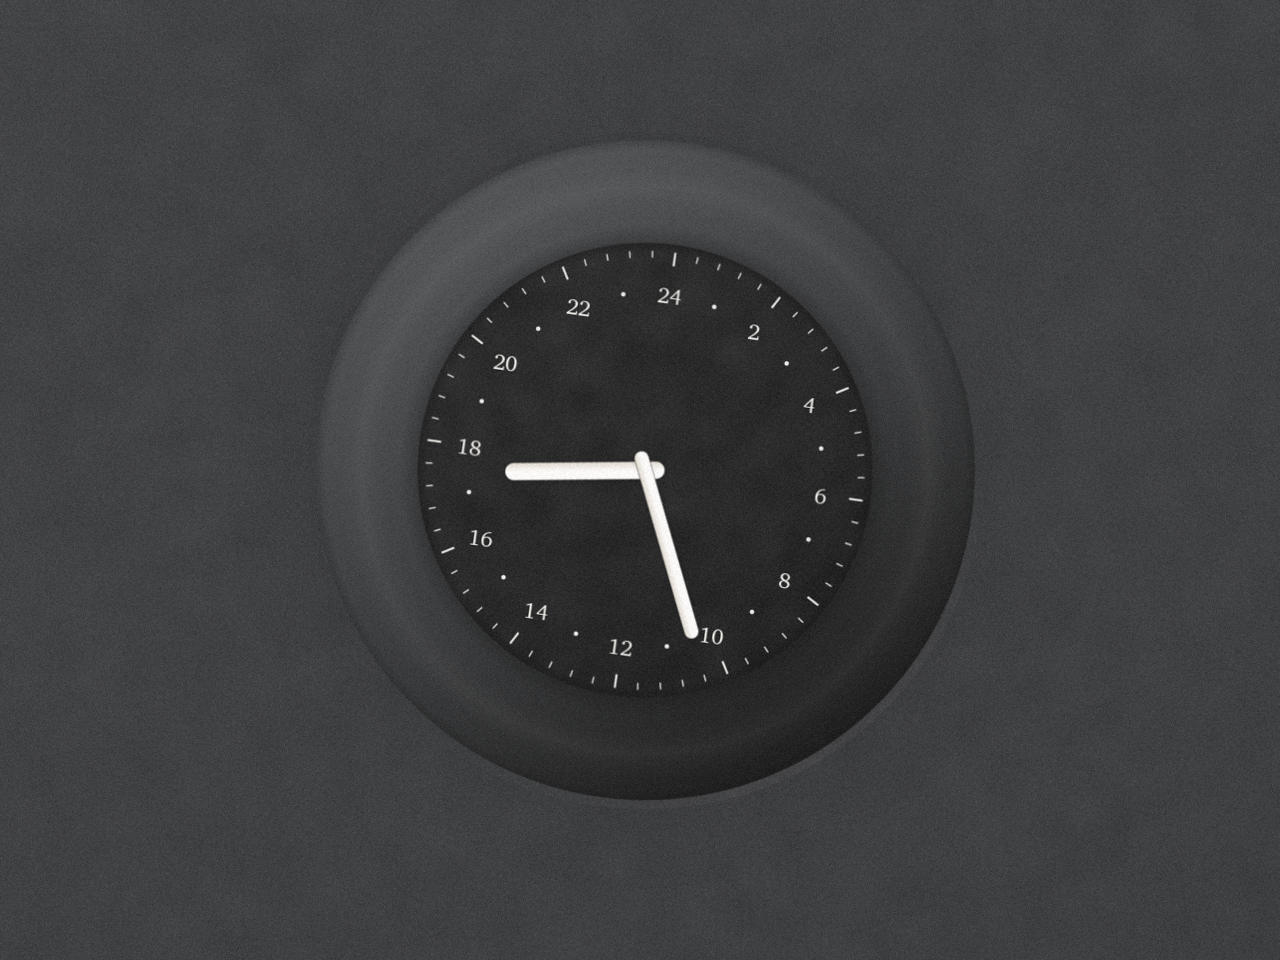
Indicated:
17 h 26 min
